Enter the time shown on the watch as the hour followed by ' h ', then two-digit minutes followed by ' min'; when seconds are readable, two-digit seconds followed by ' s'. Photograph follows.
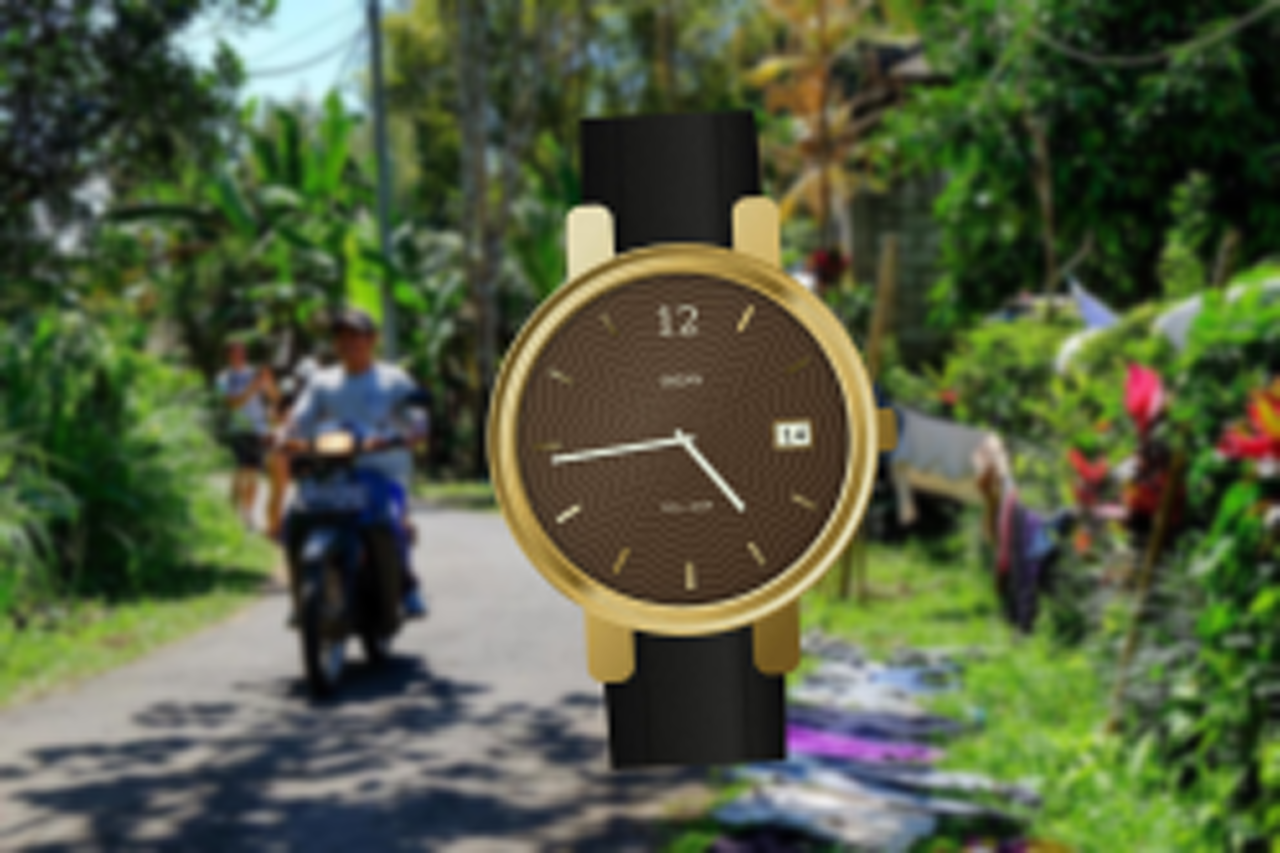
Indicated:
4 h 44 min
